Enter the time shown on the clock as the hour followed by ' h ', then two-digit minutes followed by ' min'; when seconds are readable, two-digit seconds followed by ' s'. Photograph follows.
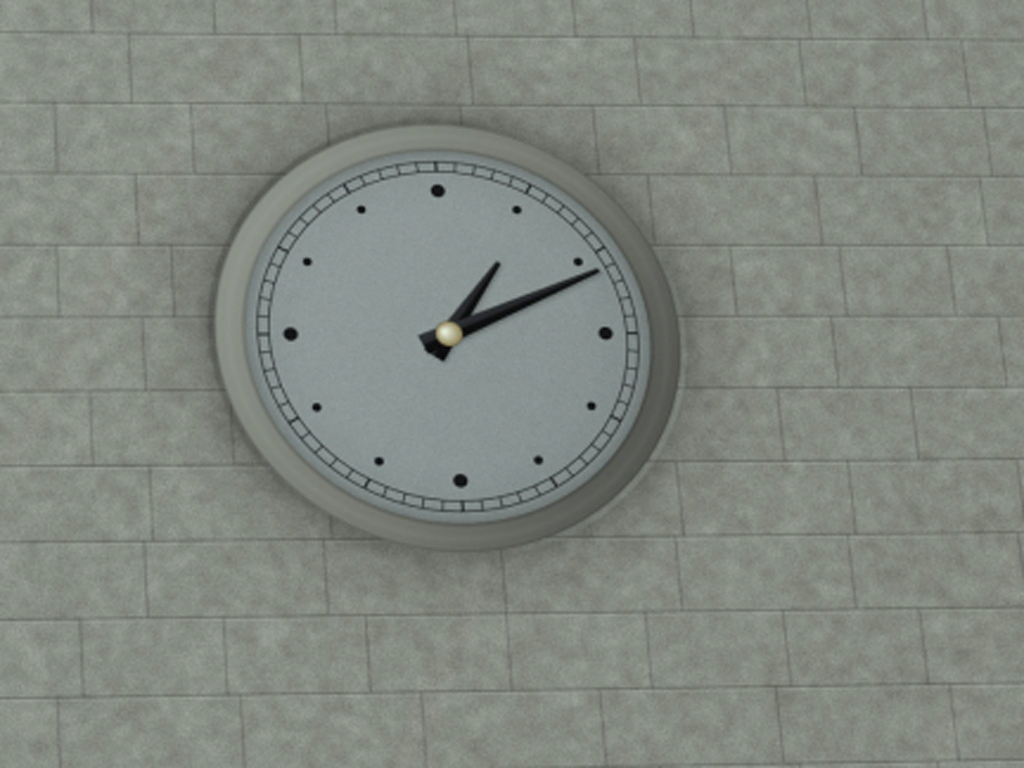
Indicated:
1 h 11 min
